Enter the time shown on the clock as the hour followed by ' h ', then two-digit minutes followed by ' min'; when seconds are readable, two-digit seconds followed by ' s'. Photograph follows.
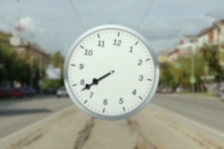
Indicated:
7 h 38 min
